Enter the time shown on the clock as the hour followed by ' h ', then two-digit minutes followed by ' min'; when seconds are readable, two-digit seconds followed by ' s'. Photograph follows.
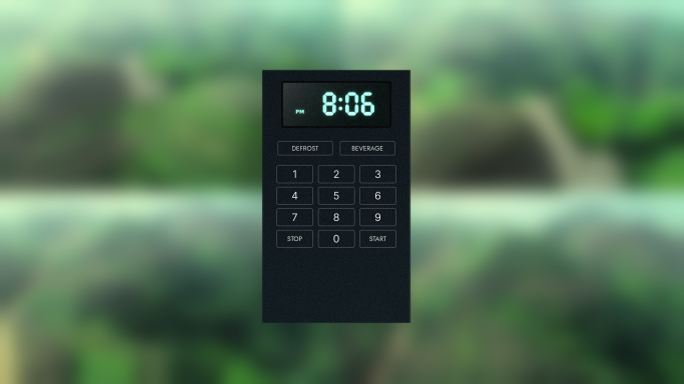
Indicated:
8 h 06 min
